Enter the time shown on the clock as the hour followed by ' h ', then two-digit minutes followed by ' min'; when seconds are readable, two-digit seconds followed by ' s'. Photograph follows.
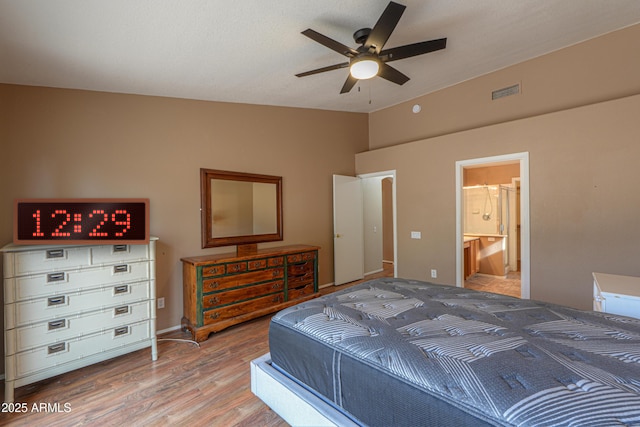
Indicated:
12 h 29 min
